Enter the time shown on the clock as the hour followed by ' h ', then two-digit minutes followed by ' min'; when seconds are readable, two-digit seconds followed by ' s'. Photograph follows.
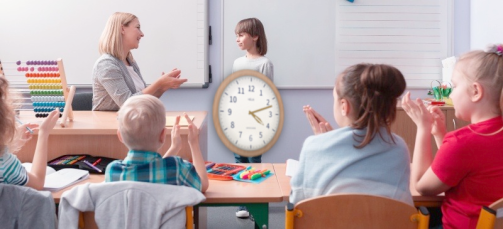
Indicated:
4 h 12 min
